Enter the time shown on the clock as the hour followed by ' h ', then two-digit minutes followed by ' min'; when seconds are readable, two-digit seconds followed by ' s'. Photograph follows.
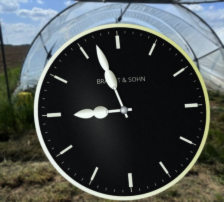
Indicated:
8 h 57 min
